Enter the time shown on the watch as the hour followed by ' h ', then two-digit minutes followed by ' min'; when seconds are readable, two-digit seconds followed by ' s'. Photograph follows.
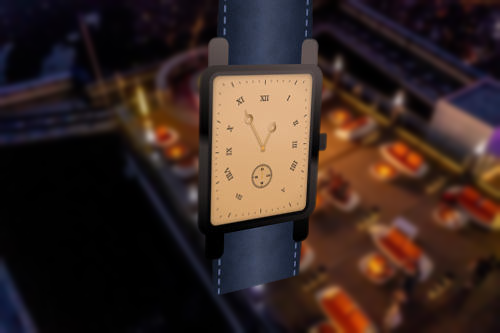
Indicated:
12 h 55 min
